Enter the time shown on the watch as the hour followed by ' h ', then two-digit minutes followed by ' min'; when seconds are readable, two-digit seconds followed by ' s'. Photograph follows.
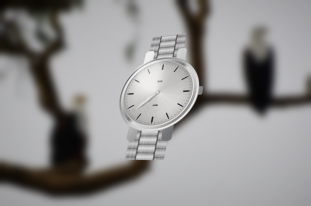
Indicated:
7 h 38 min
